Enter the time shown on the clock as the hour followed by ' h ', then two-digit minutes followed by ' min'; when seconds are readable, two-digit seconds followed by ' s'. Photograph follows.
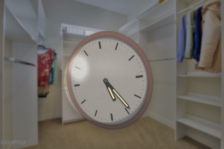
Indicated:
5 h 24 min
